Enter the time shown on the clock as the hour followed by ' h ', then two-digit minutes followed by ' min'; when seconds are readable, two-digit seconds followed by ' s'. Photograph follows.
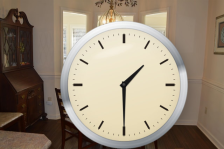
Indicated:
1 h 30 min
